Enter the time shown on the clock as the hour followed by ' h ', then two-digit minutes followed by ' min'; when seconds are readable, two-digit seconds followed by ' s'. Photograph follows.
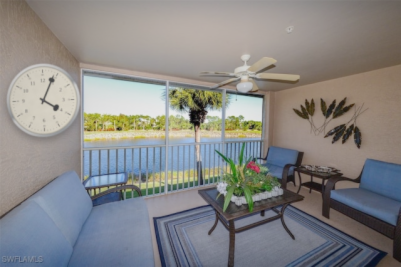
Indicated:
4 h 04 min
